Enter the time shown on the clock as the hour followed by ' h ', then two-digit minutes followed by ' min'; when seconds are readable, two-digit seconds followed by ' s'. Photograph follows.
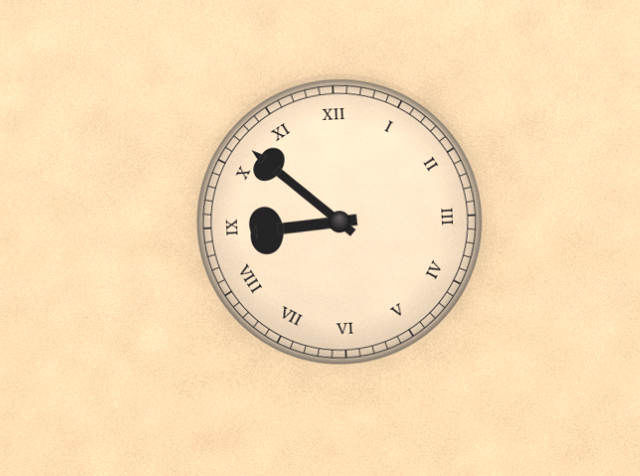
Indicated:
8 h 52 min
